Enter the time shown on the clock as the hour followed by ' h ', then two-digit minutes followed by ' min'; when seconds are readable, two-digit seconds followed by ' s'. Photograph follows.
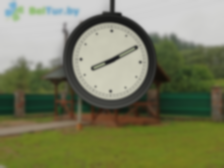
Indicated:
8 h 10 min
